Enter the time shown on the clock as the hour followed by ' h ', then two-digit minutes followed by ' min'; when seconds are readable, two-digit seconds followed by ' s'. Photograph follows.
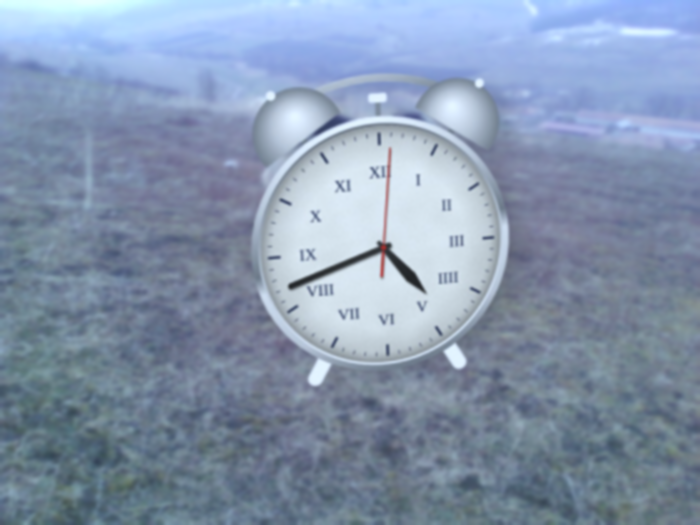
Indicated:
4 h 42 min 01 s
